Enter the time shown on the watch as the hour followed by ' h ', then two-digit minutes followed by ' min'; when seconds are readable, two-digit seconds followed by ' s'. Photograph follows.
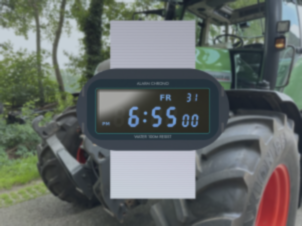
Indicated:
6 h 55 min 00 s
